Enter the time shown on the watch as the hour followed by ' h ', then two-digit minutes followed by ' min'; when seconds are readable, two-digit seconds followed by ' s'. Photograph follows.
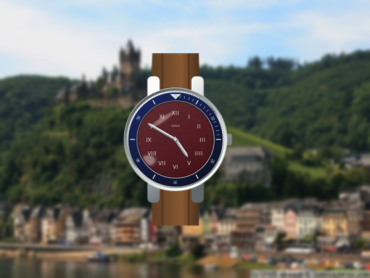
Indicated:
4 h 50 min
